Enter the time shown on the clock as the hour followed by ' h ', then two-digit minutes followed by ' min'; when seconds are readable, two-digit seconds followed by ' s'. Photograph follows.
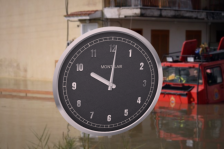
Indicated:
10 h 01 min
